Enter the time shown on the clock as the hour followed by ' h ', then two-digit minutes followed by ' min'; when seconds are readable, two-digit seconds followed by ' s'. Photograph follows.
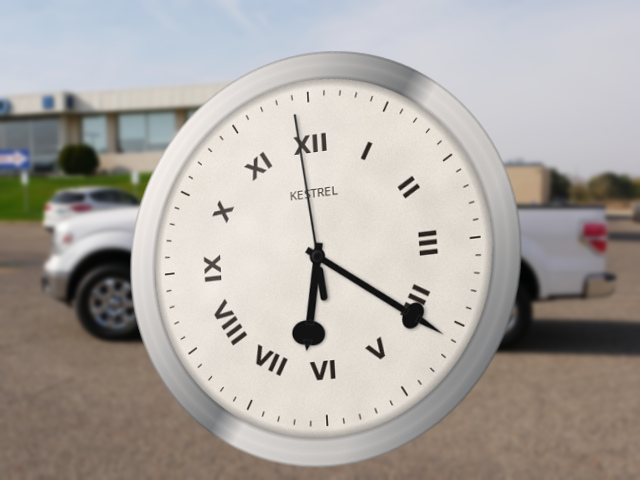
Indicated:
6 h 20 min 59 s
